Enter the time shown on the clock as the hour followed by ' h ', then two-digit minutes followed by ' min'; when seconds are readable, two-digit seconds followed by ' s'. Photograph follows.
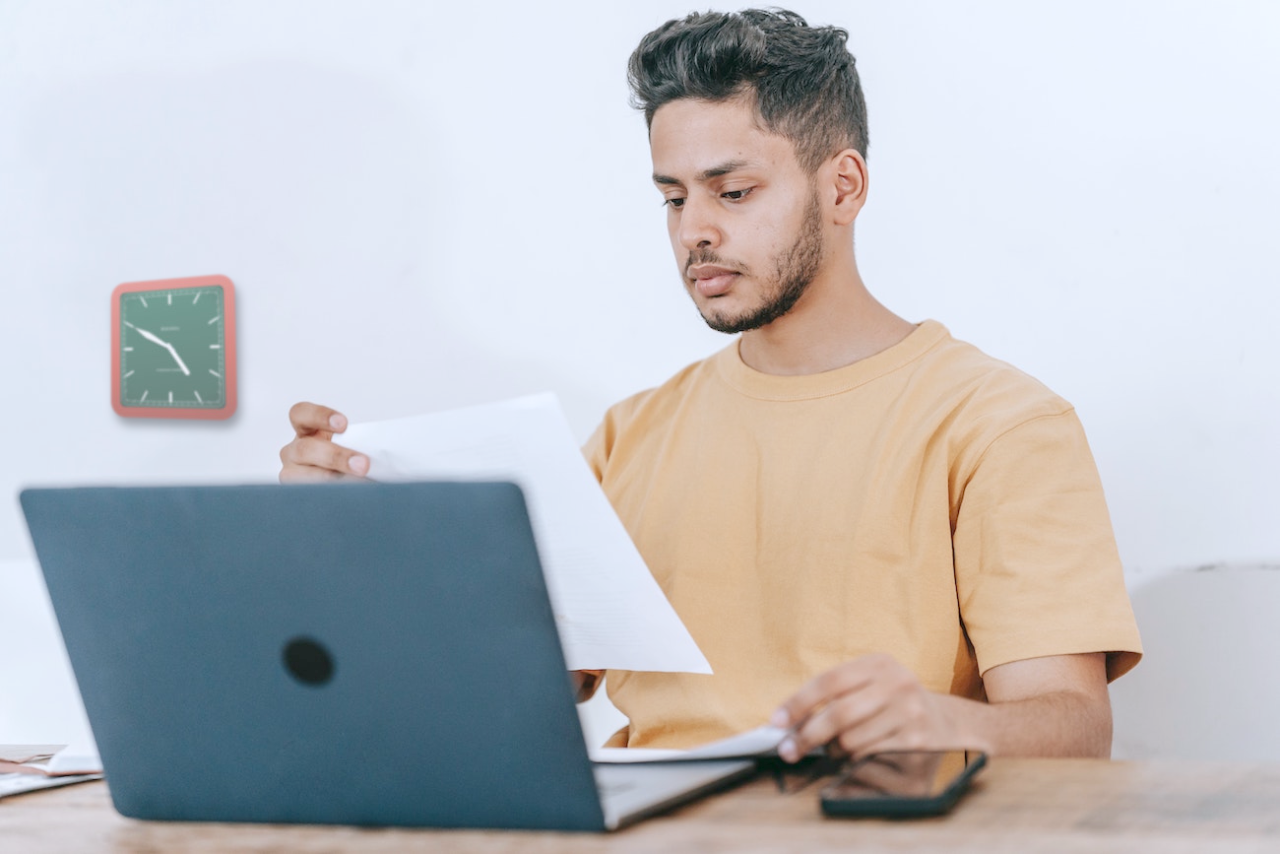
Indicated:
4 h 50 min
